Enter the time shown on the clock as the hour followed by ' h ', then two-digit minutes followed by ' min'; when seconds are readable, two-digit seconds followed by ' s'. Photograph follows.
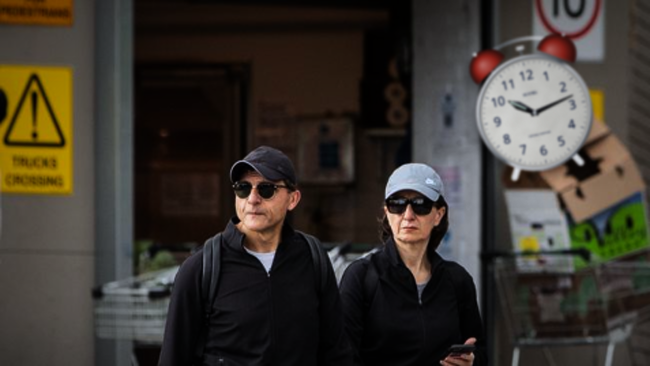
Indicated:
10 h 13 min
